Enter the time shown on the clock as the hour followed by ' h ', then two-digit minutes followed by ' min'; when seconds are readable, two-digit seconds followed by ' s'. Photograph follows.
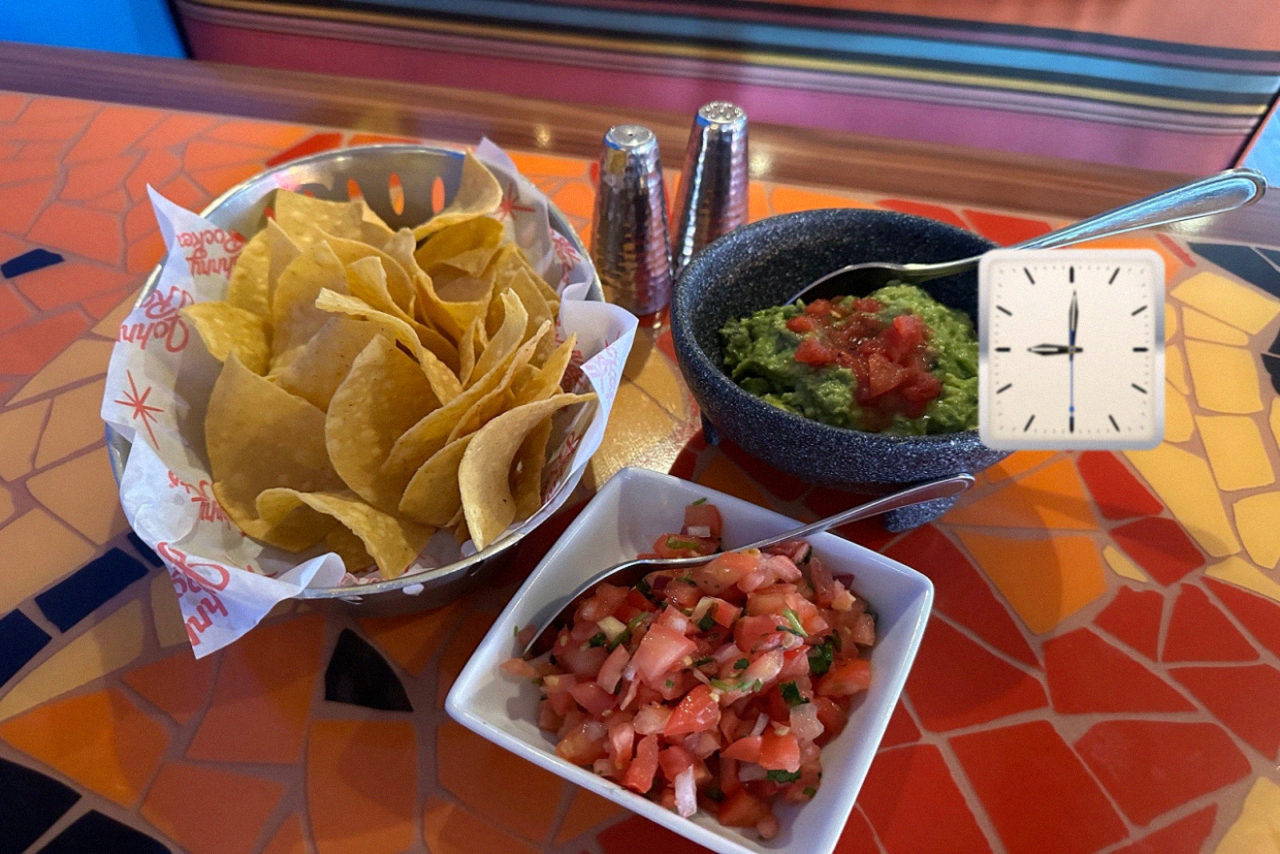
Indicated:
9 h 00 min 30 s
